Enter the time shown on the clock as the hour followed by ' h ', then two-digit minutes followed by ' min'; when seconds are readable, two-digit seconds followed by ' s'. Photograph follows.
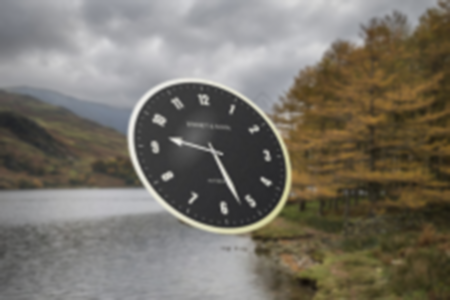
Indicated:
9 h 27 min
